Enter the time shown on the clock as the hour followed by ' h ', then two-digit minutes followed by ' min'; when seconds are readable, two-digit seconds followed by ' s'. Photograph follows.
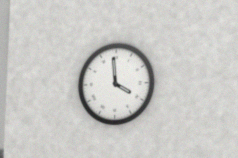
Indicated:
3 h 59 min
